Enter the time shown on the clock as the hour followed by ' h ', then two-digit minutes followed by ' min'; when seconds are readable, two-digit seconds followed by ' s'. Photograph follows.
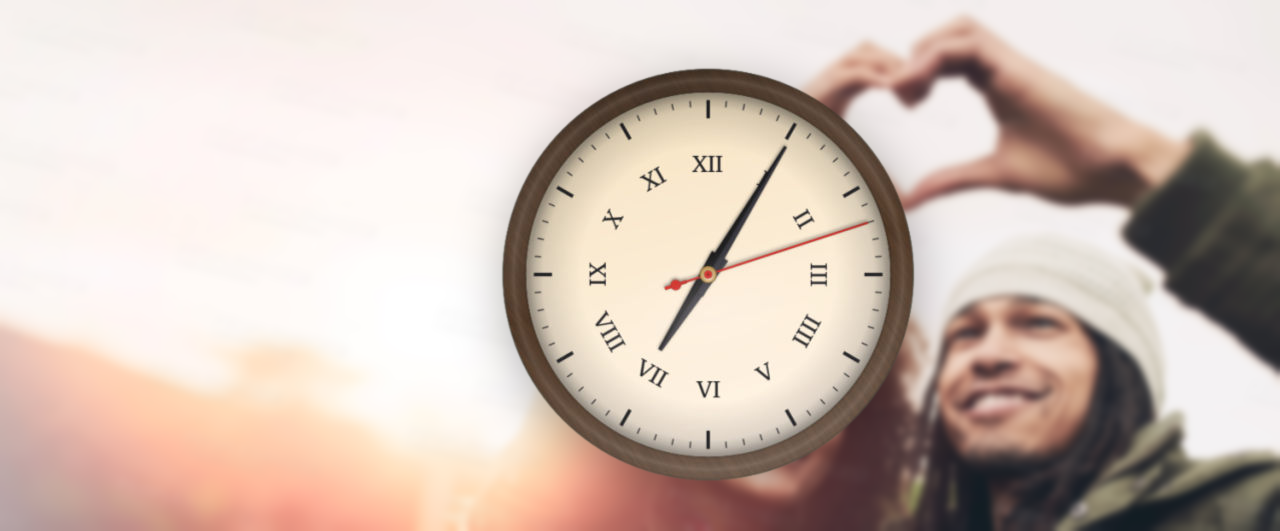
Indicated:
7 h 05 min 12 s
